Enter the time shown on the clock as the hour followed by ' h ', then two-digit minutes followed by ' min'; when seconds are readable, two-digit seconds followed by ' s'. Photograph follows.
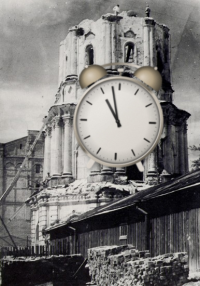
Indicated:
10 h 58 min
